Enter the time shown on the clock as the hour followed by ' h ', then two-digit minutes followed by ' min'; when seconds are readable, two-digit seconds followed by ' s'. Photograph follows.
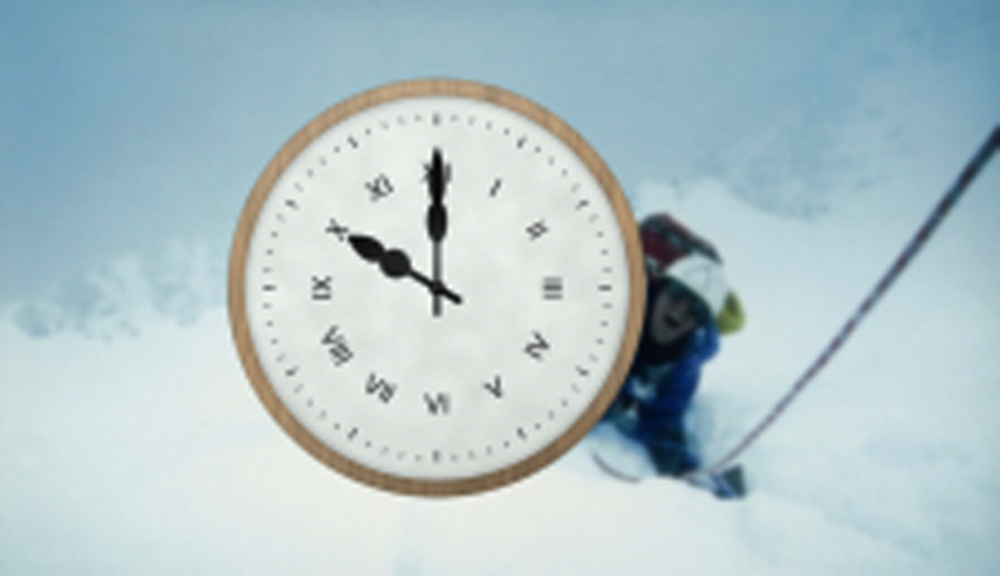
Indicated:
10 h 00 min
